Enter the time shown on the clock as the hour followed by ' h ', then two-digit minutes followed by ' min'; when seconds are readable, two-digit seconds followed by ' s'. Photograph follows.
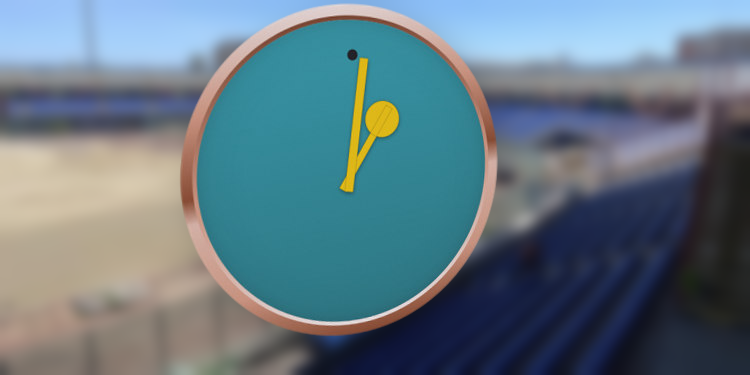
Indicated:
1 h 01 min
